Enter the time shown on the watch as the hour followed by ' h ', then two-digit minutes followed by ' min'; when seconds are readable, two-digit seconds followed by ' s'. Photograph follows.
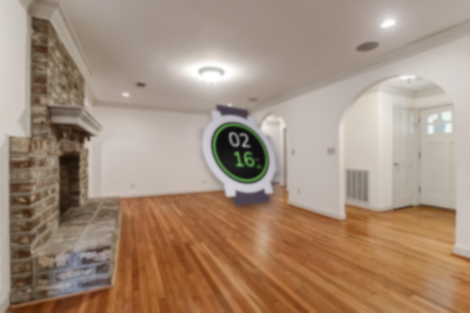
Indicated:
2 h 16 min
